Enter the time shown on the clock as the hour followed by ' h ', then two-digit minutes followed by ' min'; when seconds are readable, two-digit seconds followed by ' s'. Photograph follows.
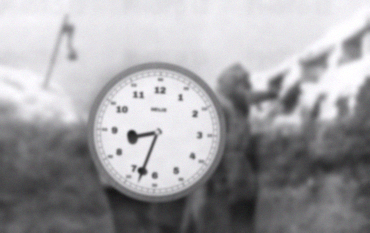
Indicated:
8 h 33 min
